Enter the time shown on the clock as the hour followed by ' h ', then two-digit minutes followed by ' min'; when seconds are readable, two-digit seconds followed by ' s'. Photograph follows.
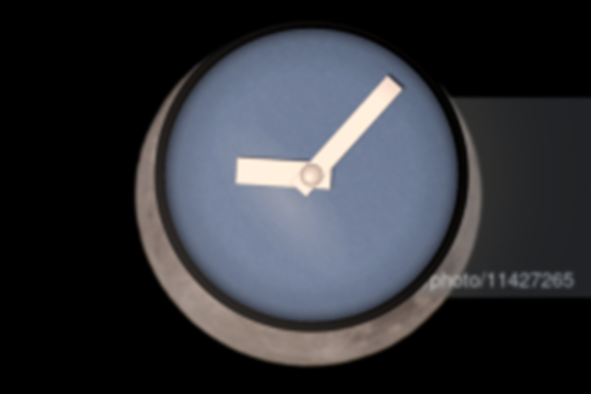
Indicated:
9 h 07 min
